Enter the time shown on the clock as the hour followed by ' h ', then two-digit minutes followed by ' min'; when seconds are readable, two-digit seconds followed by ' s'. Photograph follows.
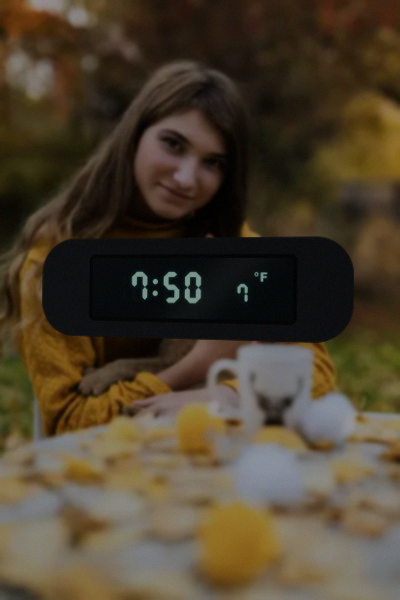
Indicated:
7 h 50 min
